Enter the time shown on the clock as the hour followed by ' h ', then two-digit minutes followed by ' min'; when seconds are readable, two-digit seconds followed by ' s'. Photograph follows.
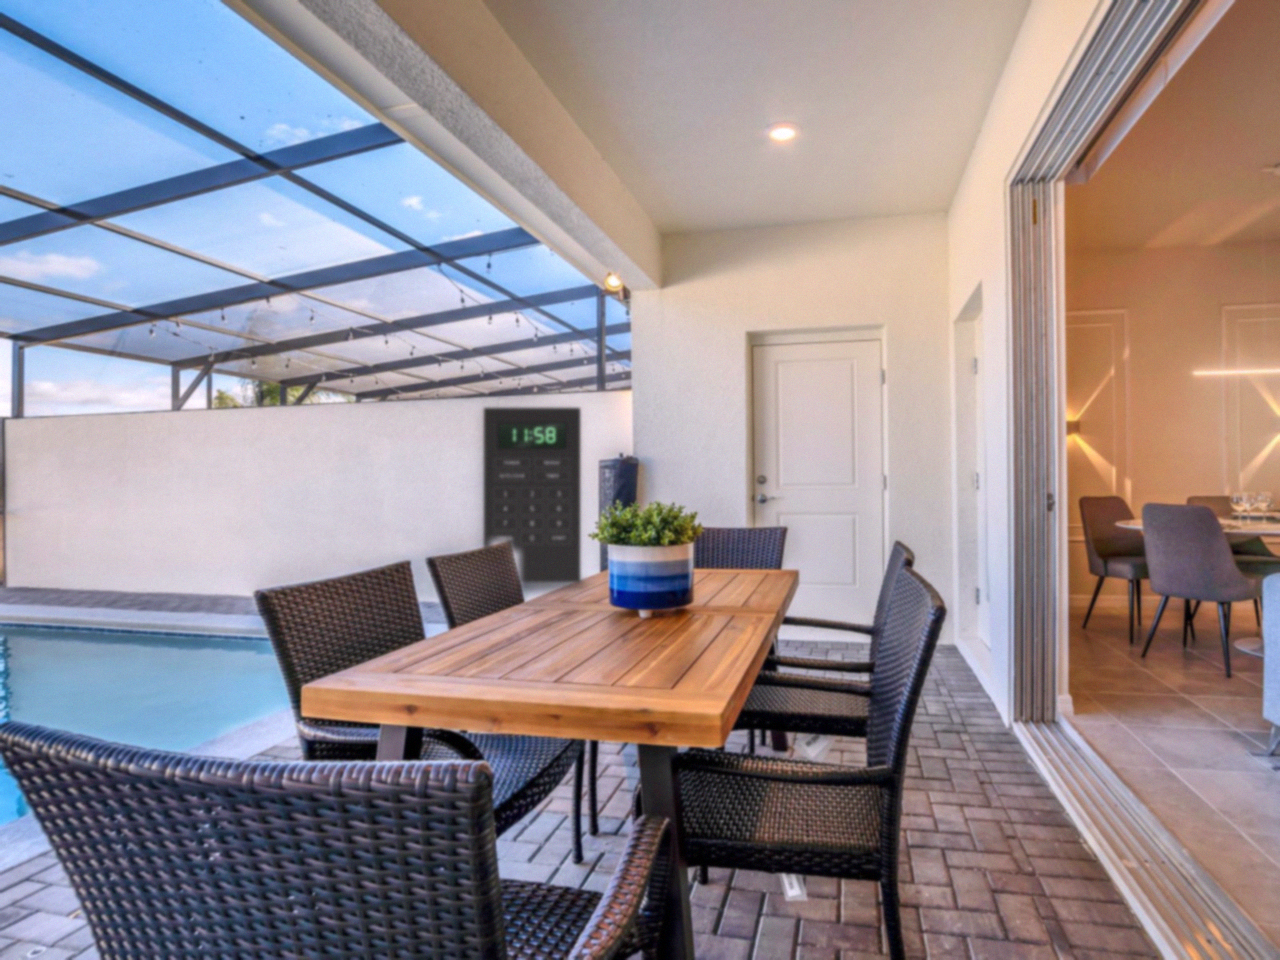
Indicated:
11 h 58 min
